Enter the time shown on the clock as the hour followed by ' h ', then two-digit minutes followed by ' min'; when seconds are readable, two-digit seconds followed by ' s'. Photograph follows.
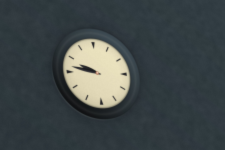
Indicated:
9 h 47 min
